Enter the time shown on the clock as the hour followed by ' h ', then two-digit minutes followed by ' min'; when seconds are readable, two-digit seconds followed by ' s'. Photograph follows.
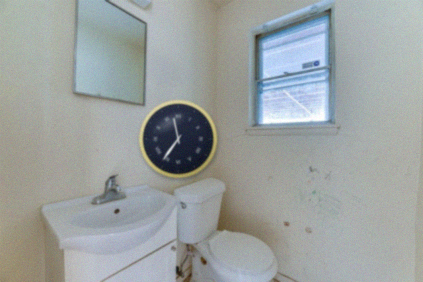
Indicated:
11 h 36 min
